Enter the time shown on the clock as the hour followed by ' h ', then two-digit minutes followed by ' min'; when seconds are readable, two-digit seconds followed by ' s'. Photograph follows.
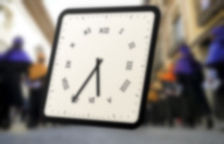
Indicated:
5 h 35 min
